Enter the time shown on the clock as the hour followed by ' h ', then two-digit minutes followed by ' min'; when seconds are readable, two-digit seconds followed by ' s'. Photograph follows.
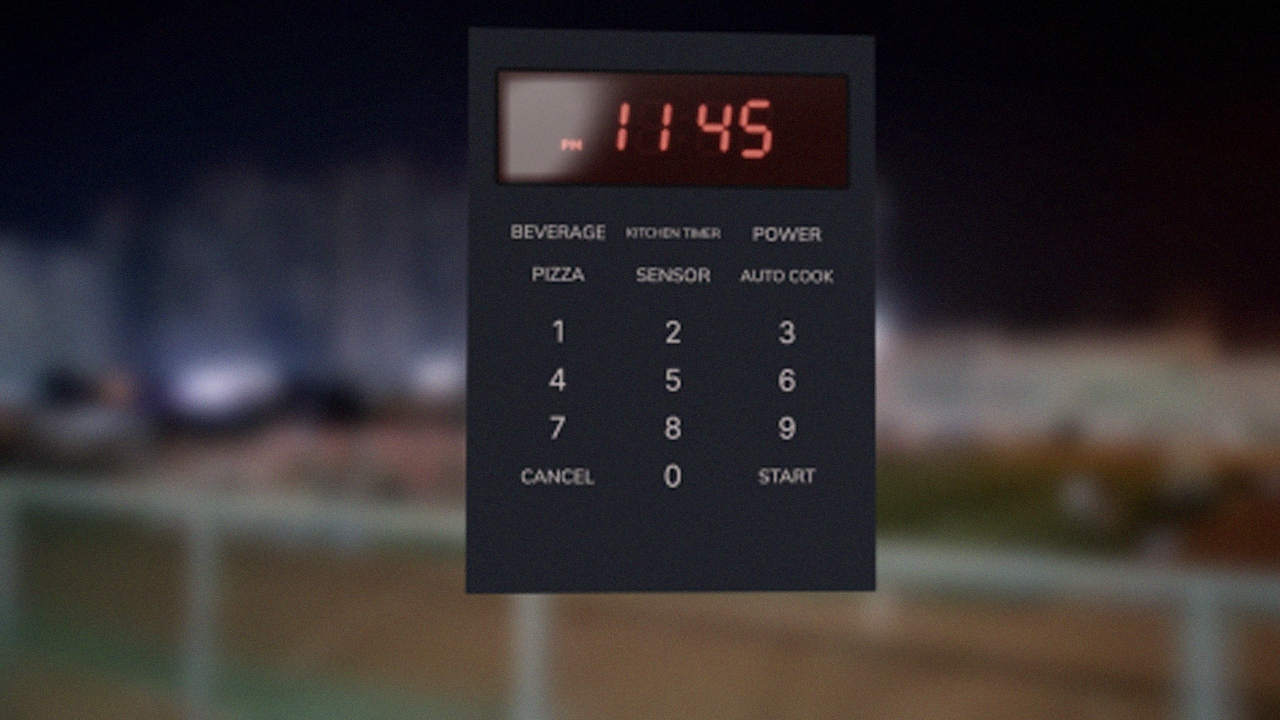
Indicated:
11 h 45 min
